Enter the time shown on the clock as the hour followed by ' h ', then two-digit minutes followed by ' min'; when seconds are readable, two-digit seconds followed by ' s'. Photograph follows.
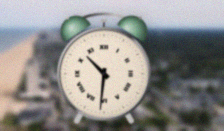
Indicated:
10 h 31 min
